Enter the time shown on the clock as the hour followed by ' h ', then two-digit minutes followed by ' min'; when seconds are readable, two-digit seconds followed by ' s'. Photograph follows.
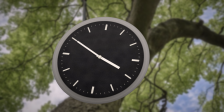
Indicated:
3 h 50 min
